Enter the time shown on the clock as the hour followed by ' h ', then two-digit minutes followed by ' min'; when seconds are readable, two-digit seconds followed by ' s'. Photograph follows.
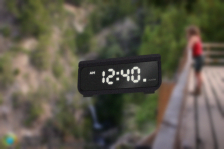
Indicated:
12 h 40 min
